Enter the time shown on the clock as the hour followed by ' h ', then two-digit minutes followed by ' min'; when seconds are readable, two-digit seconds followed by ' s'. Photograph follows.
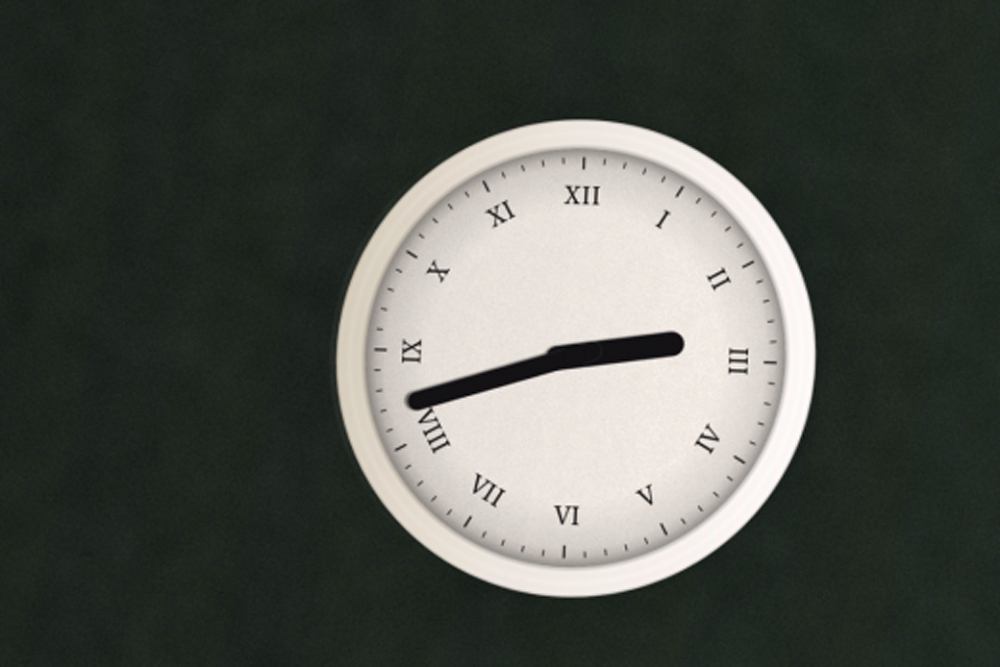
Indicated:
2 h 42 min
